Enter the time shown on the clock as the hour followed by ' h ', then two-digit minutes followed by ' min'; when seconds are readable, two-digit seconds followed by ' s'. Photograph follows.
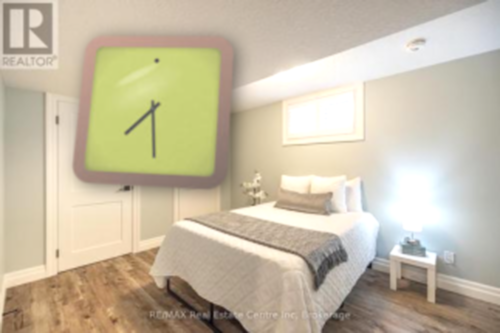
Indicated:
7 h 29 min
